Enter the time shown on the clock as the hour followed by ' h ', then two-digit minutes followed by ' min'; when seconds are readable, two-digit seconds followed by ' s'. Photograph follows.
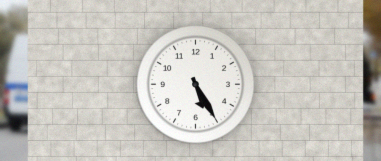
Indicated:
5 h 25 min
